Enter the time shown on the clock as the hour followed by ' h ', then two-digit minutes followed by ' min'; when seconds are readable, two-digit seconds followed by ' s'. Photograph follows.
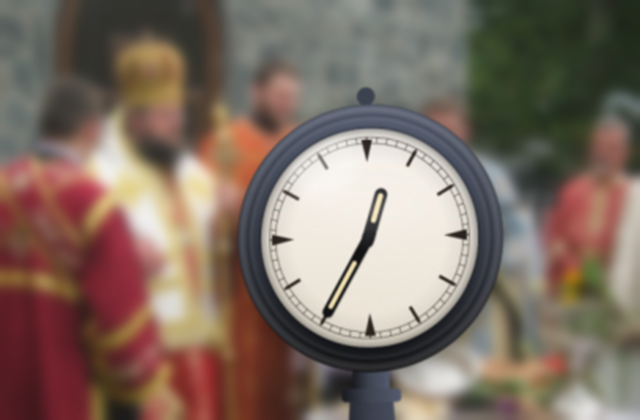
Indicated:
12 h 35 min
